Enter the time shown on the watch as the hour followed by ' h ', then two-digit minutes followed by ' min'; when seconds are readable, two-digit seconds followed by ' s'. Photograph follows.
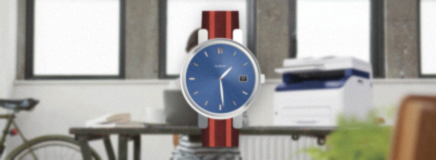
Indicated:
1 h 29 min
